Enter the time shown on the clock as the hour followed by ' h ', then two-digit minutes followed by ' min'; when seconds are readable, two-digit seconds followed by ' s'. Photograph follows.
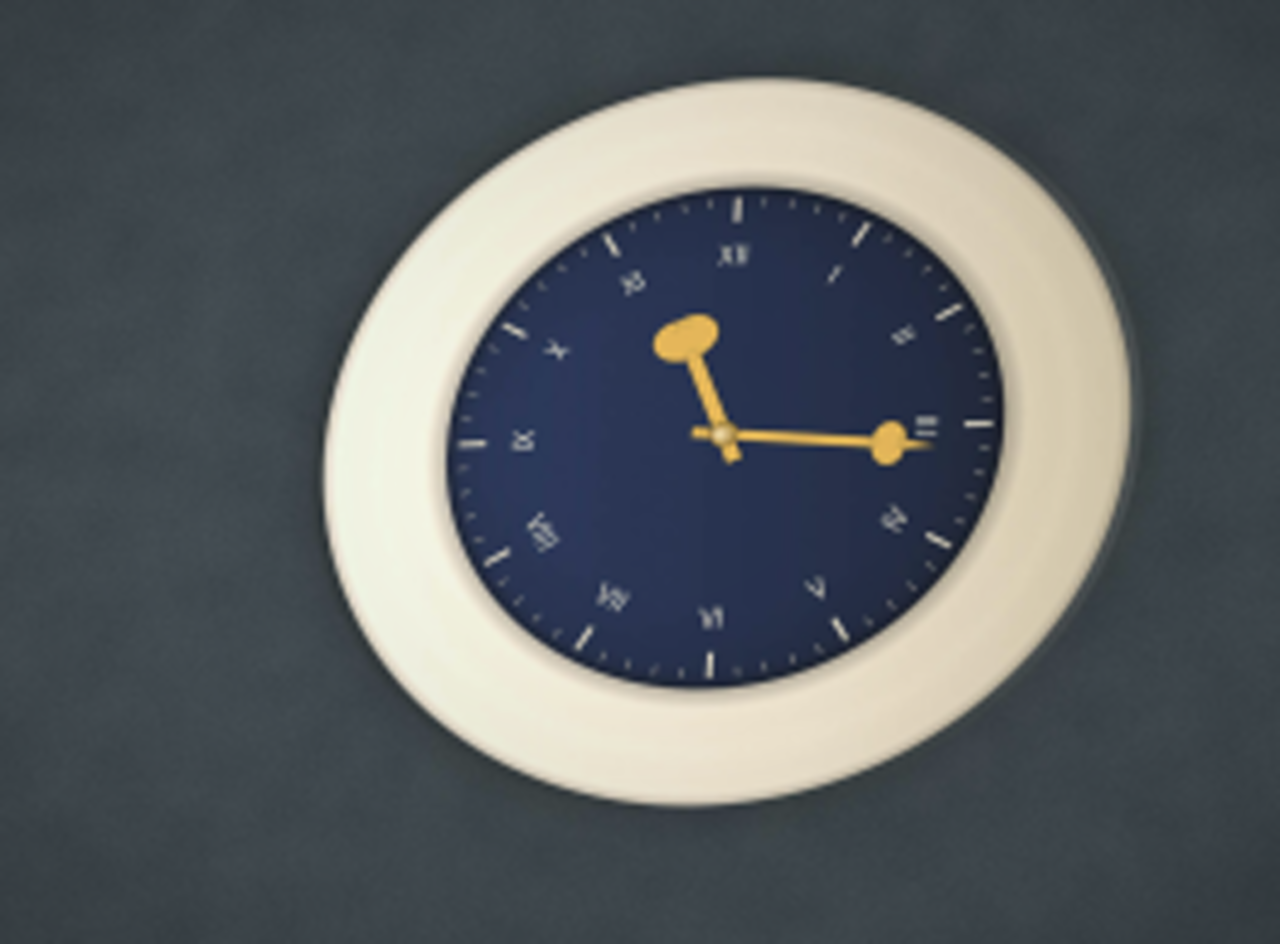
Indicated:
11 h 16 min
